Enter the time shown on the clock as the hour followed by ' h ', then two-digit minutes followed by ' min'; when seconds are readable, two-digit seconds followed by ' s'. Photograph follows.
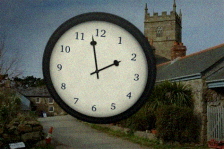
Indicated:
1 h 58 min
